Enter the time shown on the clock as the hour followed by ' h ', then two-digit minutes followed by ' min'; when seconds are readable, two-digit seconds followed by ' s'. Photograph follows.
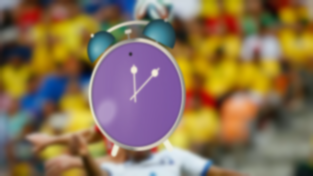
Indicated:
12 h 09 min
